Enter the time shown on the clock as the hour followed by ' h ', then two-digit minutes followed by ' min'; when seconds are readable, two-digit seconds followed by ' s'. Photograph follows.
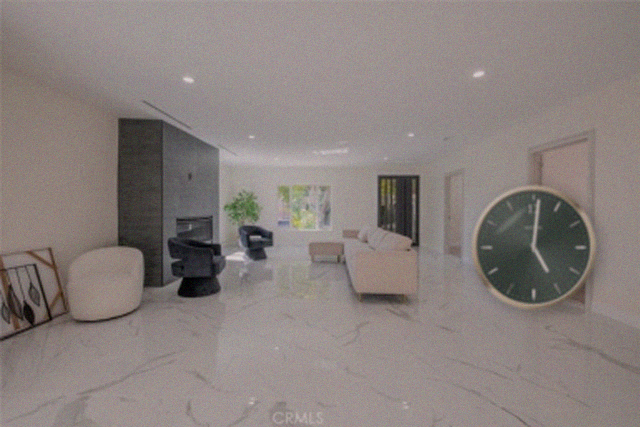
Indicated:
5 h 01 min
